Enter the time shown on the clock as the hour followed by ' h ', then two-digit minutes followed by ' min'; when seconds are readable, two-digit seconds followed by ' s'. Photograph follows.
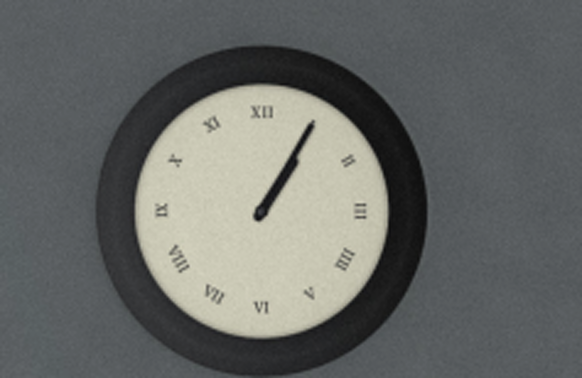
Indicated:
1 h 05 min
